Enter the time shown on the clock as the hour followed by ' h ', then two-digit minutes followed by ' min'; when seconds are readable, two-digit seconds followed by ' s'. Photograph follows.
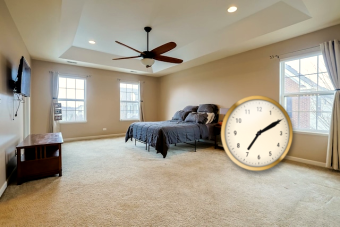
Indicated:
7 h 10 min
